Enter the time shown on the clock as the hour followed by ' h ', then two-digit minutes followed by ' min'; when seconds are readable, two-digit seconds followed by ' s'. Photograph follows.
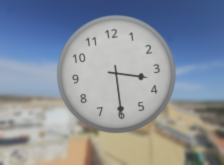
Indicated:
3 h 30 min
